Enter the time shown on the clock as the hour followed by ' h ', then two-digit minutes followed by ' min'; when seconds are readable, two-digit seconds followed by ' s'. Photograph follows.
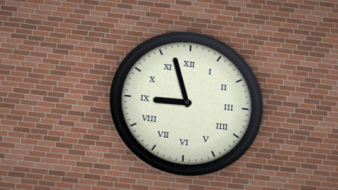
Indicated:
8 h 57 min
